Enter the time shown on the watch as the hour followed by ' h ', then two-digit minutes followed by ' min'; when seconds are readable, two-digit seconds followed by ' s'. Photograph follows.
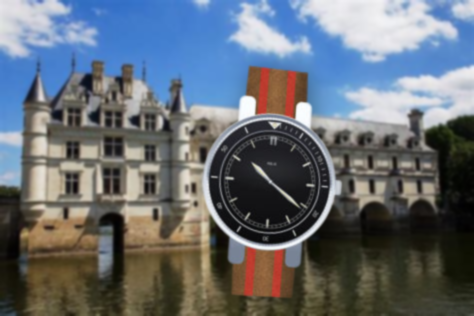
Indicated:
10 h 21 min
